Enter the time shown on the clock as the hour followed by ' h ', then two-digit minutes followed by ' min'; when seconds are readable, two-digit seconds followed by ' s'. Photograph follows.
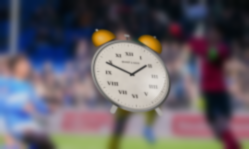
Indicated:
1 h 49 min
